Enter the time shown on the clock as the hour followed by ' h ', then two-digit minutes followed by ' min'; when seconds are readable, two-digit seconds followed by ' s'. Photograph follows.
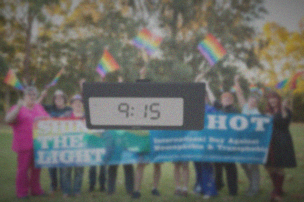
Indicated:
9 h 15 min
